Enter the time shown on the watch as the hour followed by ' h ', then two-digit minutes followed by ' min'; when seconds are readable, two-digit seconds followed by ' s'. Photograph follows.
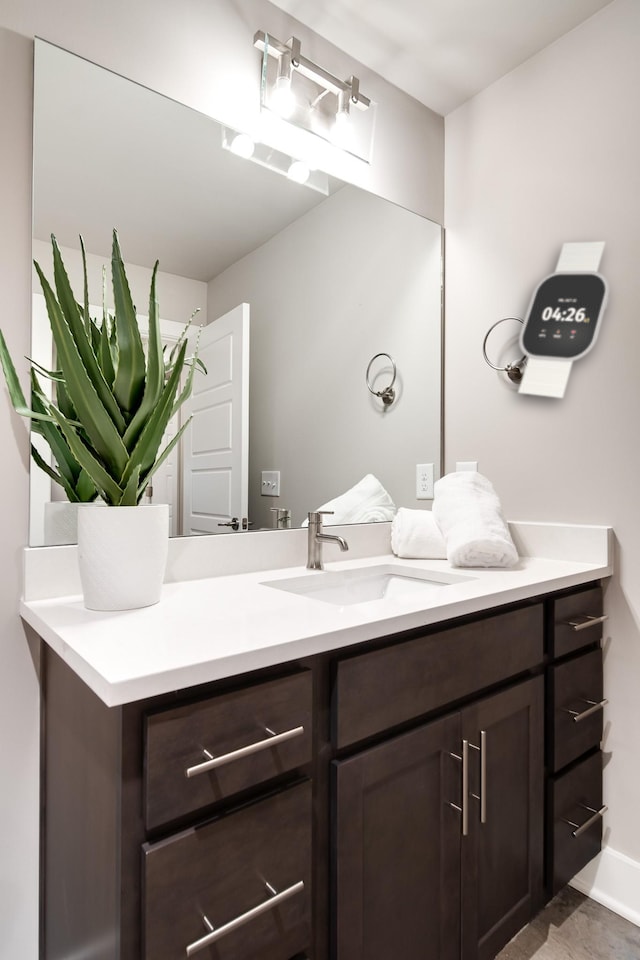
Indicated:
4 h 26 min
